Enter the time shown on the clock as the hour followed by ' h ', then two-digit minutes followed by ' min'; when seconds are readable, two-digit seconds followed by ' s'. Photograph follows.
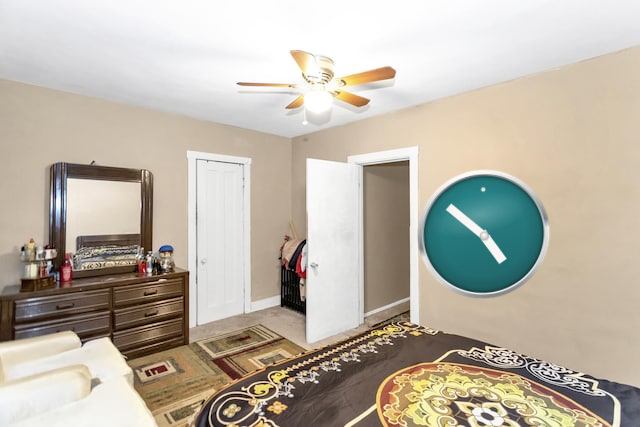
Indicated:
4 h 52 min
